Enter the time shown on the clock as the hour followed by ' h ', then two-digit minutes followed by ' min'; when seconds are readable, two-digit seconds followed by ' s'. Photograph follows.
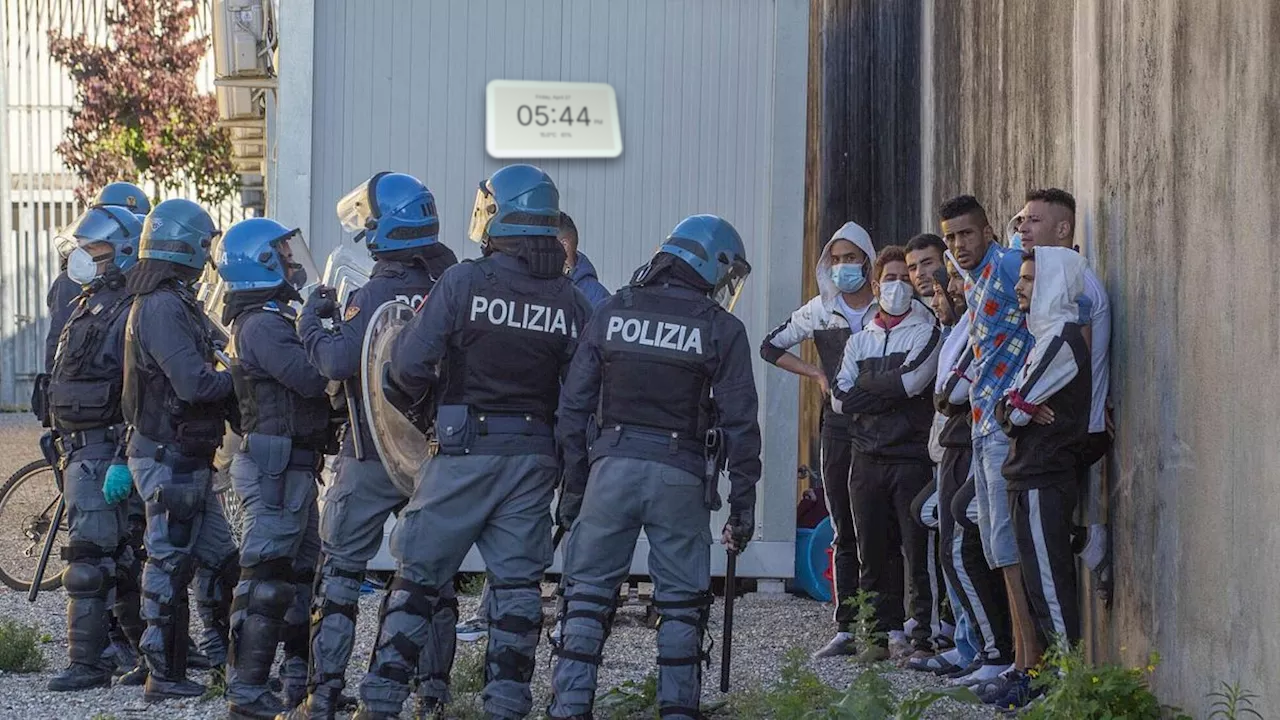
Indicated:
5 h 44 min
